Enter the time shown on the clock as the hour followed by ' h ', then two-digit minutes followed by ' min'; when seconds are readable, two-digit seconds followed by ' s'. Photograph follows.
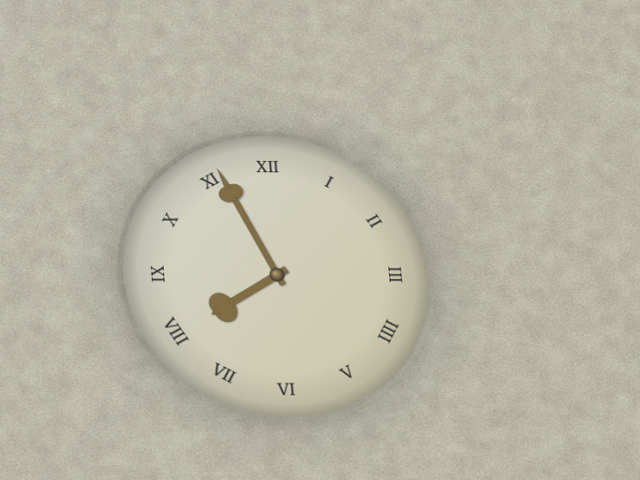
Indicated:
7 h 56 min
